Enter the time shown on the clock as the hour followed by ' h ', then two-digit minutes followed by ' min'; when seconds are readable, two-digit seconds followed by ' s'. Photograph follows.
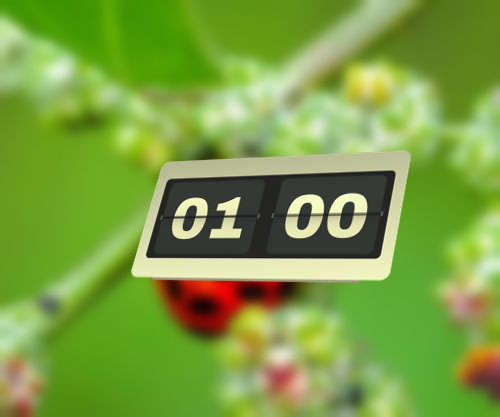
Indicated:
1 h 00 min
